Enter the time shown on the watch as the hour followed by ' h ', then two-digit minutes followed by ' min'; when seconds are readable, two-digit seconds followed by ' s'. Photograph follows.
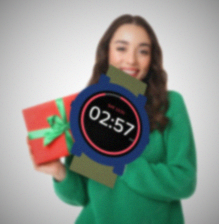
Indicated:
2 h 57 min
